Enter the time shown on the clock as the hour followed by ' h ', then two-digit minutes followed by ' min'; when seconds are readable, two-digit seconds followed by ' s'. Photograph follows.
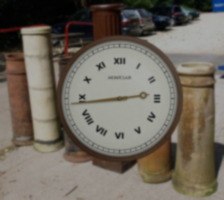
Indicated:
2 h 44 min
